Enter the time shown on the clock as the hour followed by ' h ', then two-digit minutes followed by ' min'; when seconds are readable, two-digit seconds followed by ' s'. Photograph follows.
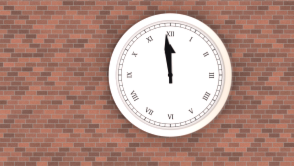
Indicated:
11 h 59 min
